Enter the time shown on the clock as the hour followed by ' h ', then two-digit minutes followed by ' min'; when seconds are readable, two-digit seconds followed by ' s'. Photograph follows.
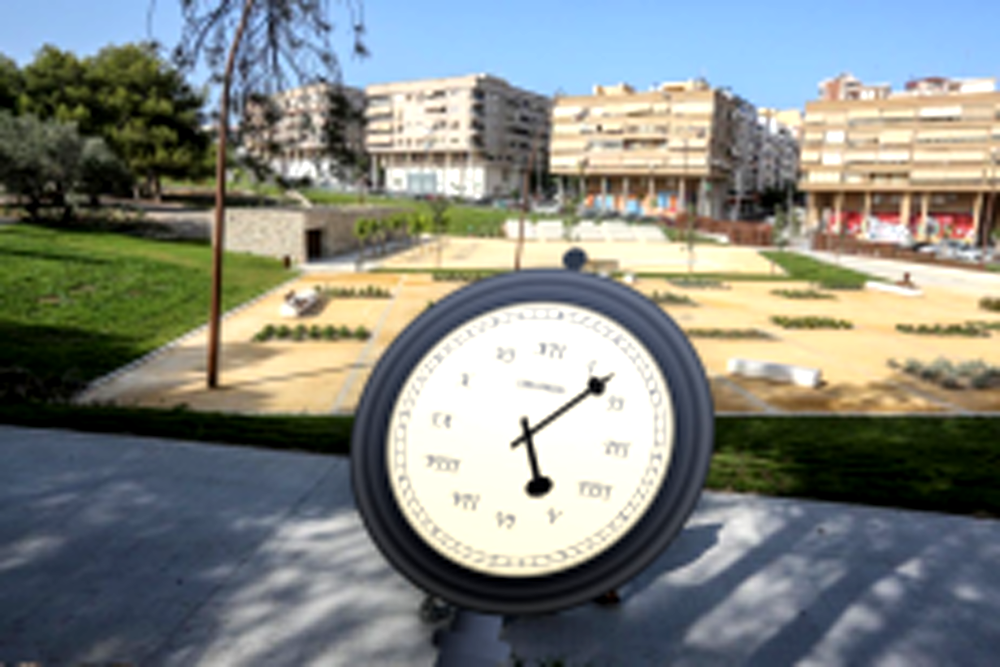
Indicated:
5 h 07 min
